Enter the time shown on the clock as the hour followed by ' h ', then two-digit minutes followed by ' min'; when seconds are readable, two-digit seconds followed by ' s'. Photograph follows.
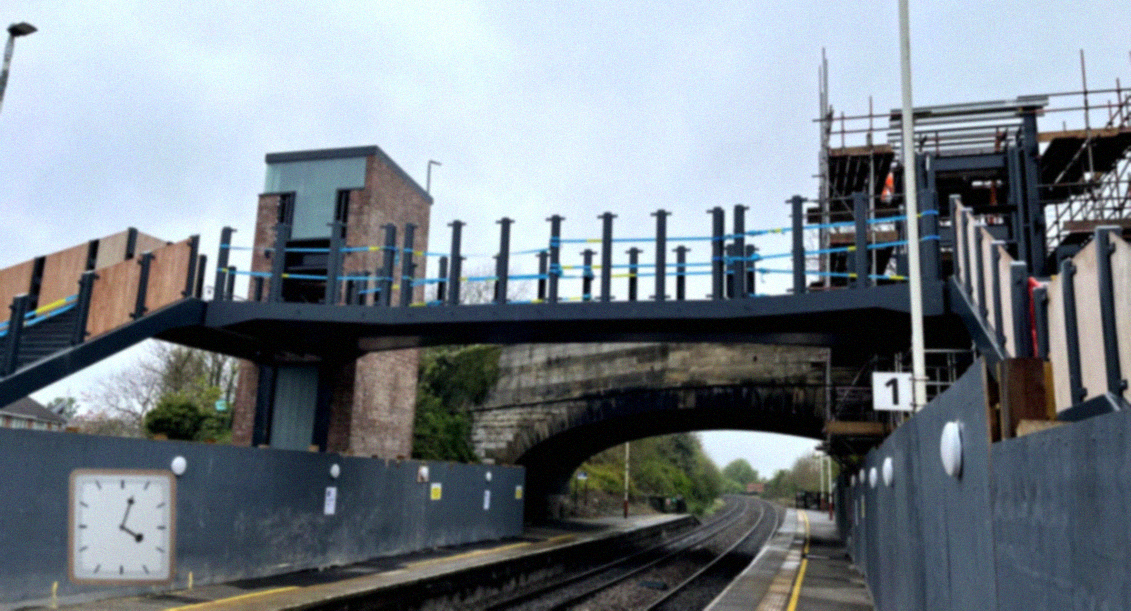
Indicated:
4 h 03 min
